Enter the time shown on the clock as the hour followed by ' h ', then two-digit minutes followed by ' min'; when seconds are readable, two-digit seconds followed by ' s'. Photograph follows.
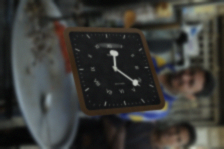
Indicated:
12 h 22 min
